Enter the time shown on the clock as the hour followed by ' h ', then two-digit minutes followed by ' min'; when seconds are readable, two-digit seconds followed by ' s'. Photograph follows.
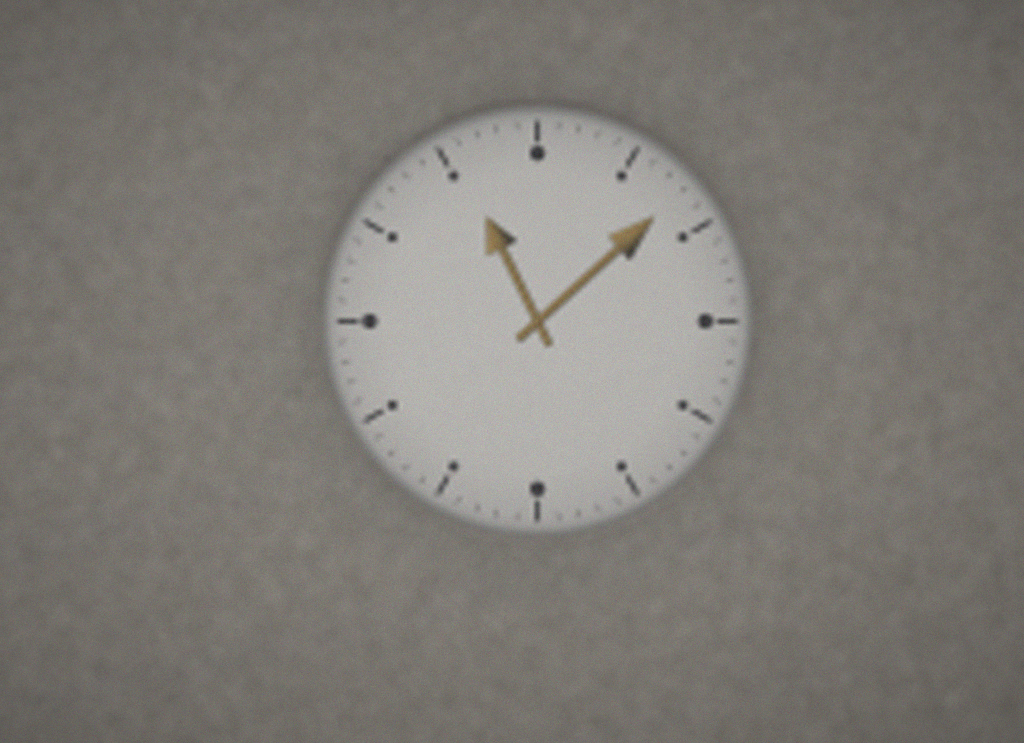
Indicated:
11 h 08 min
